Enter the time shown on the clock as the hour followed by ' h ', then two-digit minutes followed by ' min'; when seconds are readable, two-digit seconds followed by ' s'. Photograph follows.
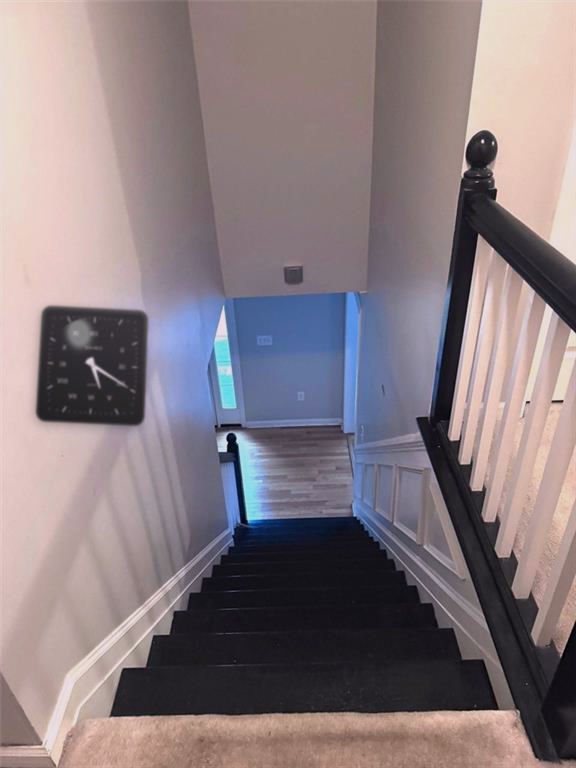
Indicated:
5 h 20 min
